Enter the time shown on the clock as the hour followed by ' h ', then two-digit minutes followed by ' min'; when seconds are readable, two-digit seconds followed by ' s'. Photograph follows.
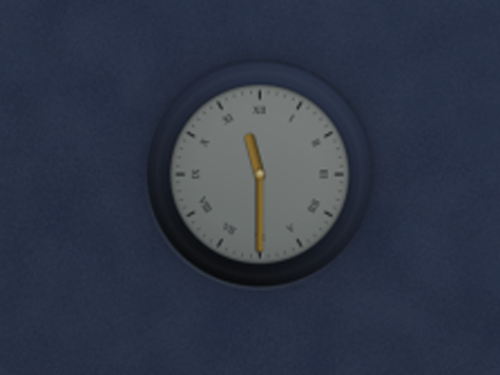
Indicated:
11 h 30 min
